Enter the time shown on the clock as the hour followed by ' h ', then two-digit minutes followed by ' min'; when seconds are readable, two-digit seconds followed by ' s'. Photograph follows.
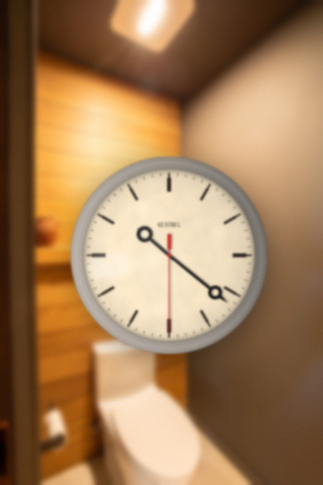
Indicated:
10 h 21 min 30 s
